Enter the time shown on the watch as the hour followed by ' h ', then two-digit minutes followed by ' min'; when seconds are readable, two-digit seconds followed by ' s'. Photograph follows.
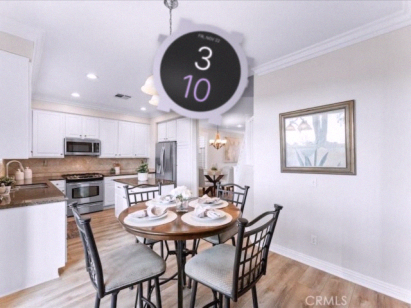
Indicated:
3 h 10 min
